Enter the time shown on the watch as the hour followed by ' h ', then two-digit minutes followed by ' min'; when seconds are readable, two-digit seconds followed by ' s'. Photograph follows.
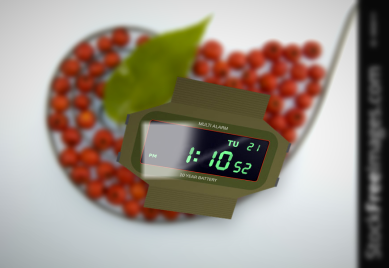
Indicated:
1 h 10 min 52 s
